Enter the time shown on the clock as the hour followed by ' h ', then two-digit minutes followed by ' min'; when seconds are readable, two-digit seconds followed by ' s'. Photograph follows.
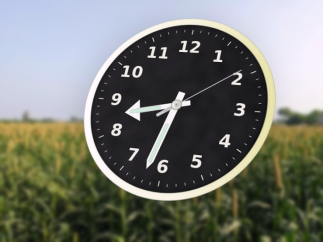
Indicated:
8 h 32 min 09 s
